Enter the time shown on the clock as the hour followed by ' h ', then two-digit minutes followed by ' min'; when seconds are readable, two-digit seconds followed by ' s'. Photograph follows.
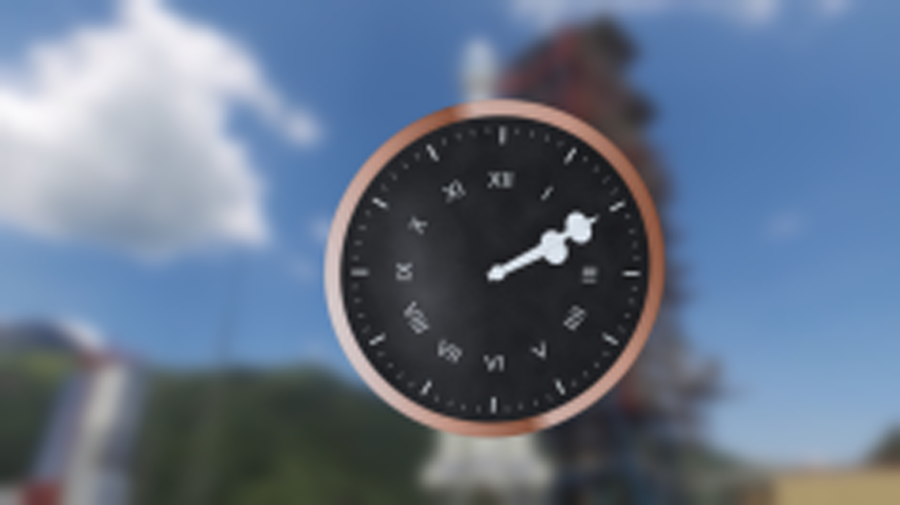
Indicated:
2 h 10 min
